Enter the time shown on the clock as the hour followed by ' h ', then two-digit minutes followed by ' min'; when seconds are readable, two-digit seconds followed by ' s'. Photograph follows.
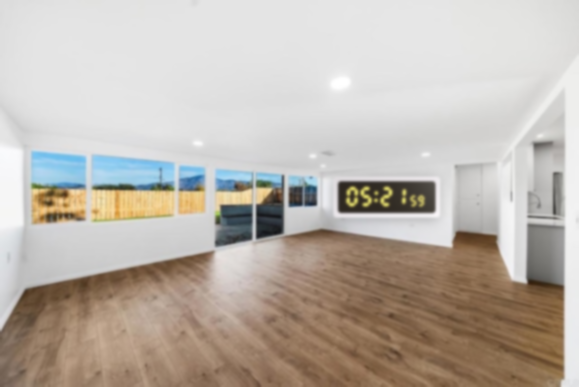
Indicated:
5 h 21 min
